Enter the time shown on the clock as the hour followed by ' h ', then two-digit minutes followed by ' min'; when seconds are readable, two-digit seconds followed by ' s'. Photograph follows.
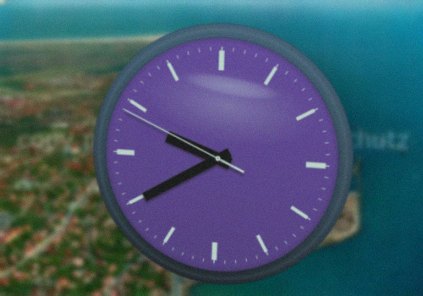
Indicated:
9 h 39 min 49 s
